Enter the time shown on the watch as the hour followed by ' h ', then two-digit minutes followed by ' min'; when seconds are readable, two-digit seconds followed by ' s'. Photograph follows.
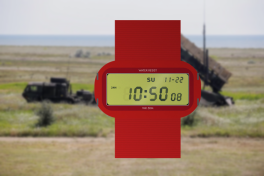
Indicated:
10 h 50 min 08 s
